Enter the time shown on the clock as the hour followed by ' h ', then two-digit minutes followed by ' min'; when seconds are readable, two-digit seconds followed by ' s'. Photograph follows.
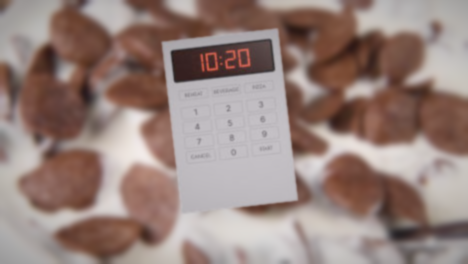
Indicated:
10 h 20 min
